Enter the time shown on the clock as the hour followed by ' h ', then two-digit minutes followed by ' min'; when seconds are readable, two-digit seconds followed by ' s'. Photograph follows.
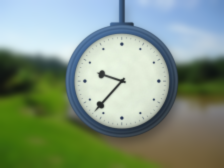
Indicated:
9 h 37 min
